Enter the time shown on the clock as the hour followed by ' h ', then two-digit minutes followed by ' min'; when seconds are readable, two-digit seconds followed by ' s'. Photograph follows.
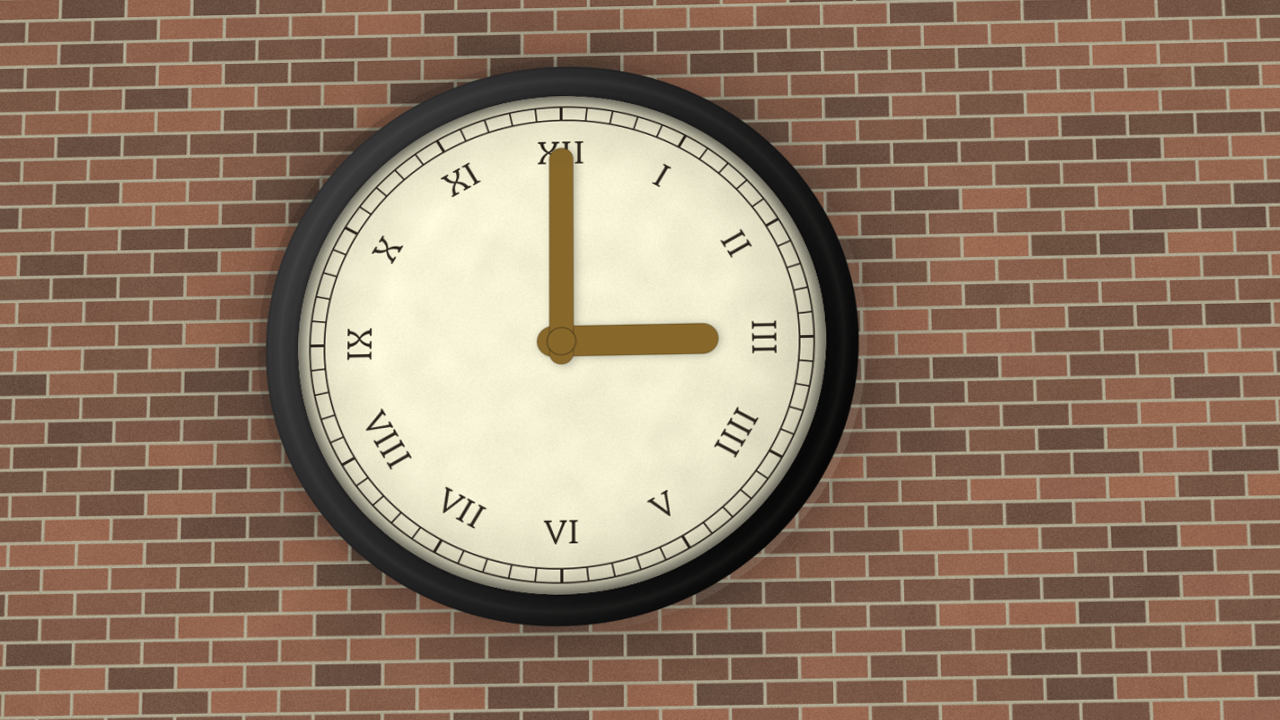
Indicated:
3 h 00 min
